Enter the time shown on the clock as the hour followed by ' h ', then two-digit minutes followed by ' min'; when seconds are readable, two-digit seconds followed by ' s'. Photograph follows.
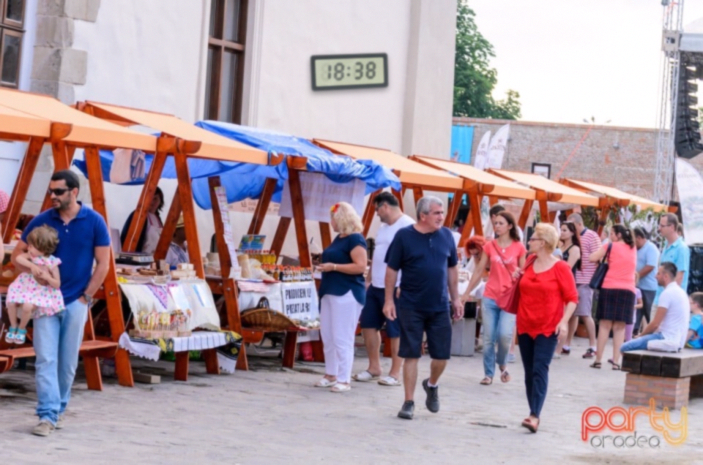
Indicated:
18 h 38 min
